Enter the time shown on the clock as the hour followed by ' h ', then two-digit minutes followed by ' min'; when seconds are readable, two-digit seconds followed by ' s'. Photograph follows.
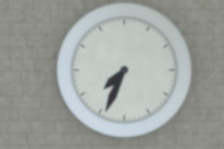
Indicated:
7 h 34 min
